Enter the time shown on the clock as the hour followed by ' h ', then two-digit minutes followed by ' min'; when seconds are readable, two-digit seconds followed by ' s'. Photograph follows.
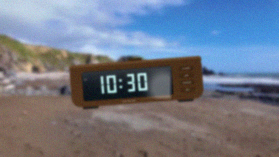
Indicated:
10 h 30 min
